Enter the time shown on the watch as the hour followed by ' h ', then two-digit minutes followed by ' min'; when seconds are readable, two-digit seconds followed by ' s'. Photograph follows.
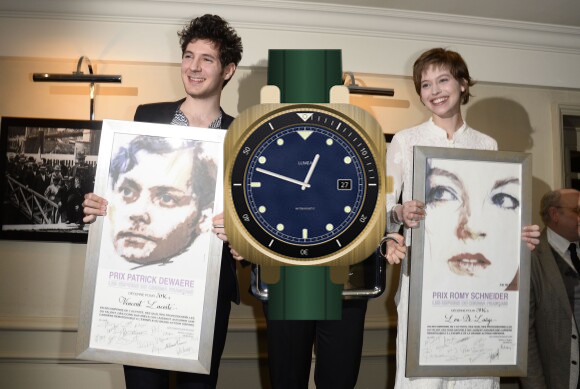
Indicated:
12 h 48 min
